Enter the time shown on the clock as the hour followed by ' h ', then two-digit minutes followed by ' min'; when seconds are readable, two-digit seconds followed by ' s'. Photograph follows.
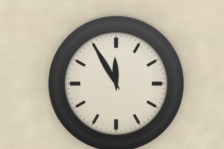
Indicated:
11 h 55 min
